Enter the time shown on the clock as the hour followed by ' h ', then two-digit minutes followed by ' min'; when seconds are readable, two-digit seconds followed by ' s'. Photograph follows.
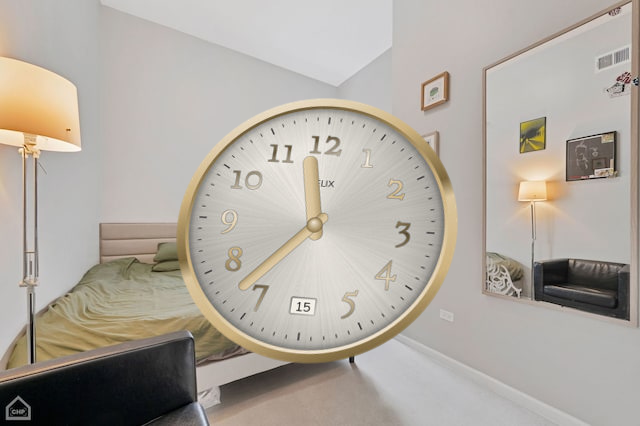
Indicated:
11 h 37 min
